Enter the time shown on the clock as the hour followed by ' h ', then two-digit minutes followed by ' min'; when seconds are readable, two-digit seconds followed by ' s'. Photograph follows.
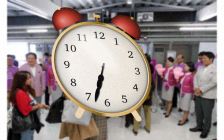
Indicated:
6 h 33 min
